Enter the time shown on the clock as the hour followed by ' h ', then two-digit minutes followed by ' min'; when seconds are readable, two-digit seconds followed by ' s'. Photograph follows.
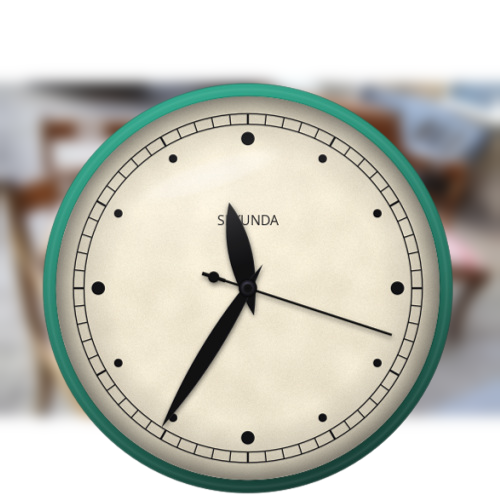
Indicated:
11 h 35 min 18 s
